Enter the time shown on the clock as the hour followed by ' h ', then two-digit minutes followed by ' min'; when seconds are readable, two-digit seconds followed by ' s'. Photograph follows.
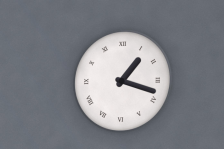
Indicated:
1 h 18 min
